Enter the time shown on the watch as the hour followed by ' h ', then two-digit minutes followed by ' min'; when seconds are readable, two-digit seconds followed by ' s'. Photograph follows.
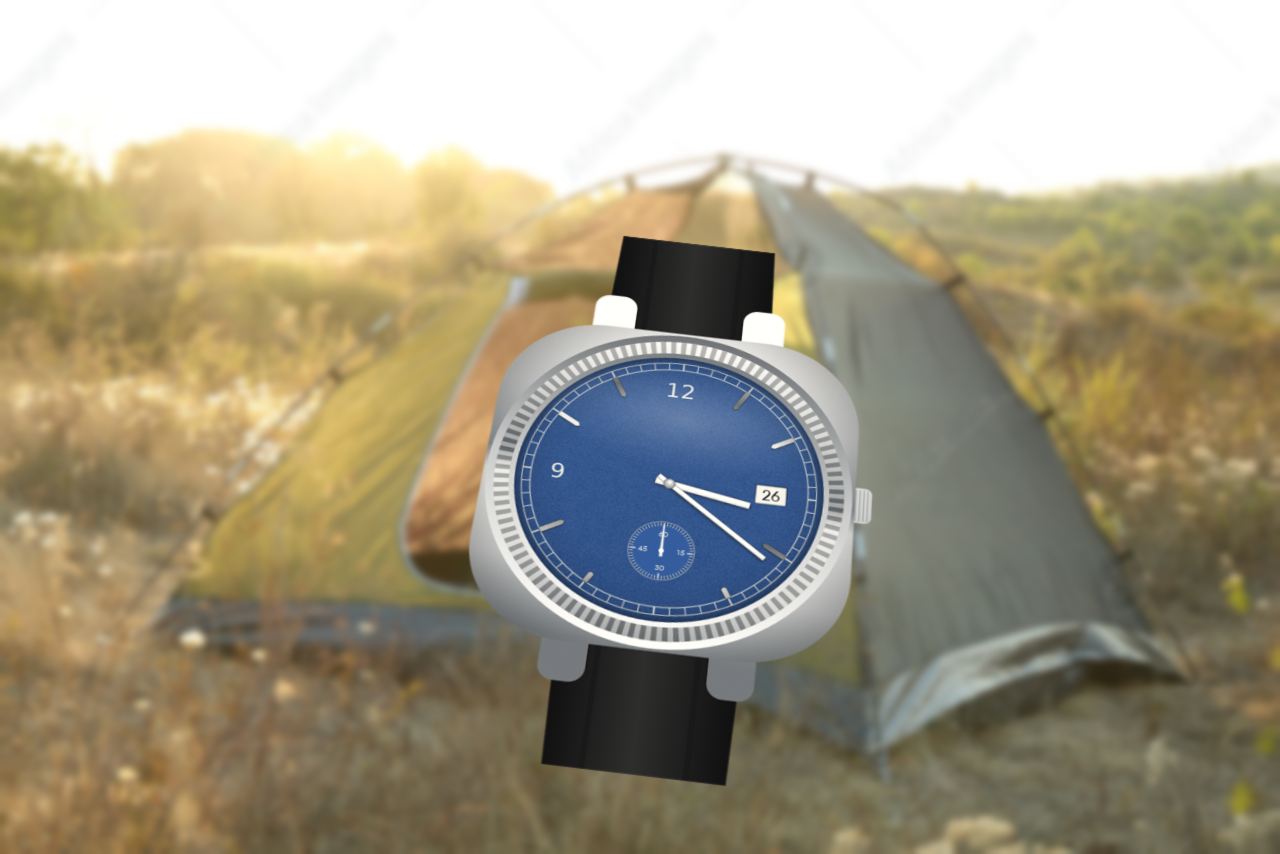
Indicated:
3 h 21 min
